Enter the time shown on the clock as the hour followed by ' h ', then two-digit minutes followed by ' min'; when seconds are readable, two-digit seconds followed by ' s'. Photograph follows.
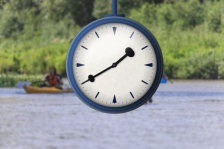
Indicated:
1 h 40 min
